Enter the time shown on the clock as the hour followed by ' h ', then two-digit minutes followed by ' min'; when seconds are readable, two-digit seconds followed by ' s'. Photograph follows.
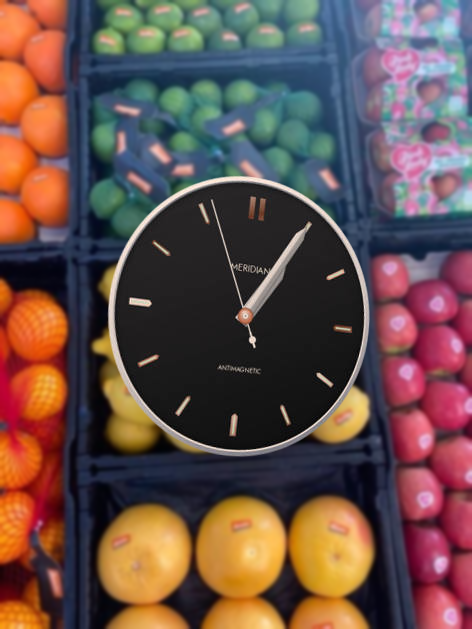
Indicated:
1 h 04 min 56 s
